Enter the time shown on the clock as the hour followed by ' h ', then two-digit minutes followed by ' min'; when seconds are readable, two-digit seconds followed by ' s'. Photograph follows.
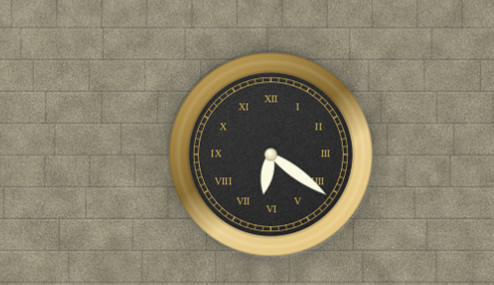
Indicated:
6 h 21 min
